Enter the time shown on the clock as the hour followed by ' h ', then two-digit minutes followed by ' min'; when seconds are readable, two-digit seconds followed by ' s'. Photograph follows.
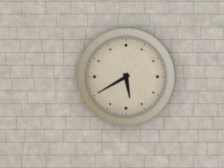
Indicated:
5 h 40 min
